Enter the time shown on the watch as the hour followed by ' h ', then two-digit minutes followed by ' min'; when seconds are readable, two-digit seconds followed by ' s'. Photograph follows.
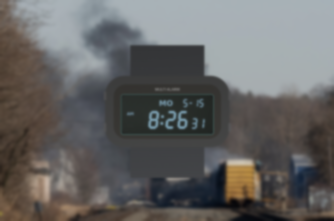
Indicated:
8 h 26 min 31 s
